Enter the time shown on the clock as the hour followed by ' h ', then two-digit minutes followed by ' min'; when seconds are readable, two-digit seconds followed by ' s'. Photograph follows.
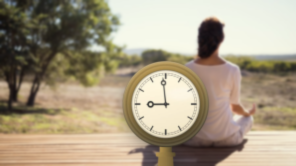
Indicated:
8 h 59 min
